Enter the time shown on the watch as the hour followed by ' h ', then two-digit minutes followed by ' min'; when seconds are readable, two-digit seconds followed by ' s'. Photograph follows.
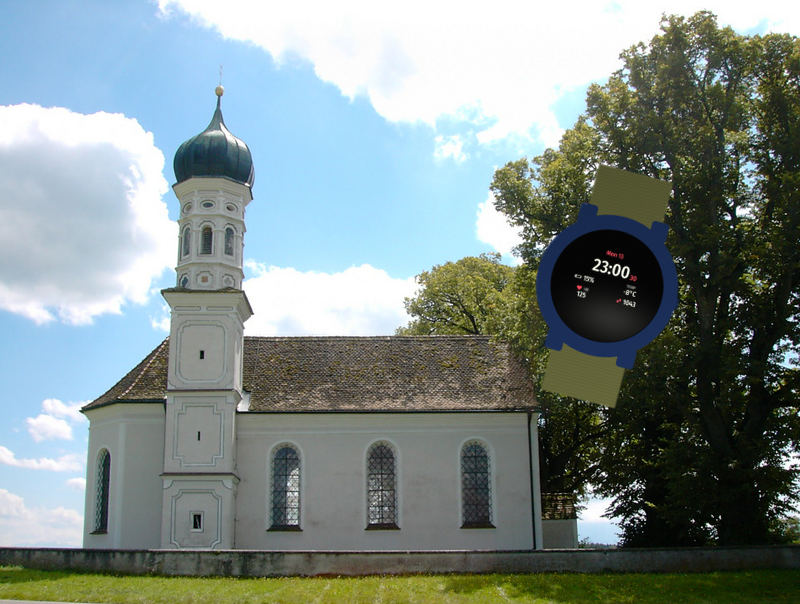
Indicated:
23 h 00 min
